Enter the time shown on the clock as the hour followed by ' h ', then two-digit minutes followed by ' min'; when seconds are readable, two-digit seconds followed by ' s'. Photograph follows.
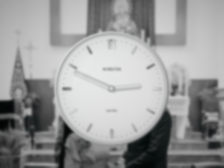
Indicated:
2 h 49 min
